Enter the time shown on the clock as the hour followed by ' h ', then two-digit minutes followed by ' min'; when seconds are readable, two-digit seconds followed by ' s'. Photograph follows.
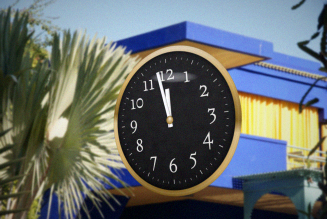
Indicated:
11 h 58 min
